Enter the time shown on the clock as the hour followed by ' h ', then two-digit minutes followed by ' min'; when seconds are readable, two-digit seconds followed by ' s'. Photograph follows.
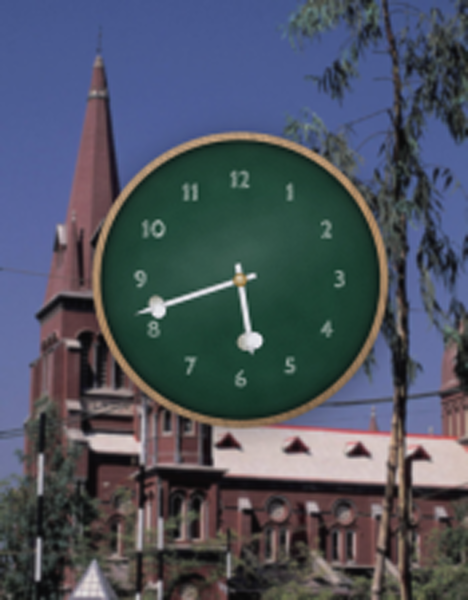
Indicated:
5 h 42 min
